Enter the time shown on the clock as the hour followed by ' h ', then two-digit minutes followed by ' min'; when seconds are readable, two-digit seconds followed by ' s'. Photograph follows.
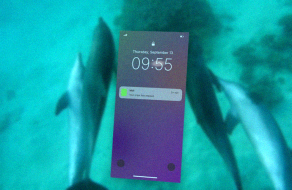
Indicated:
9 h 55 min
